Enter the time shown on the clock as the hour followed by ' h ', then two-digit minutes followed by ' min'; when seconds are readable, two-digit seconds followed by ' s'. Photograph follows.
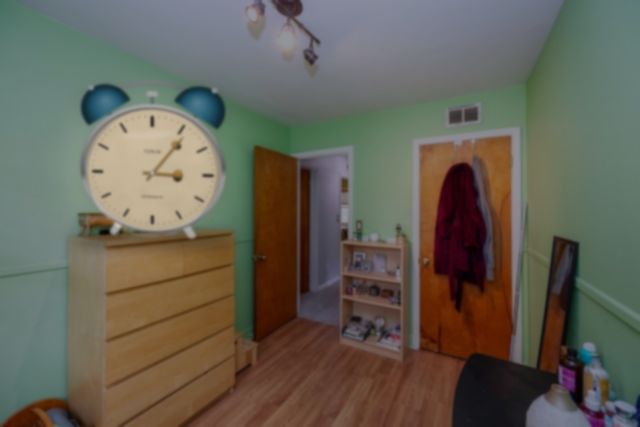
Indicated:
3 h 06 min
